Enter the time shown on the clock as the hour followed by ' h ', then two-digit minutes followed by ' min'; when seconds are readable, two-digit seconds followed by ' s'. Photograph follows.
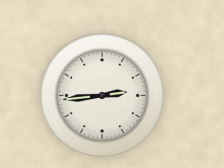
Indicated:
2 h 44 min
